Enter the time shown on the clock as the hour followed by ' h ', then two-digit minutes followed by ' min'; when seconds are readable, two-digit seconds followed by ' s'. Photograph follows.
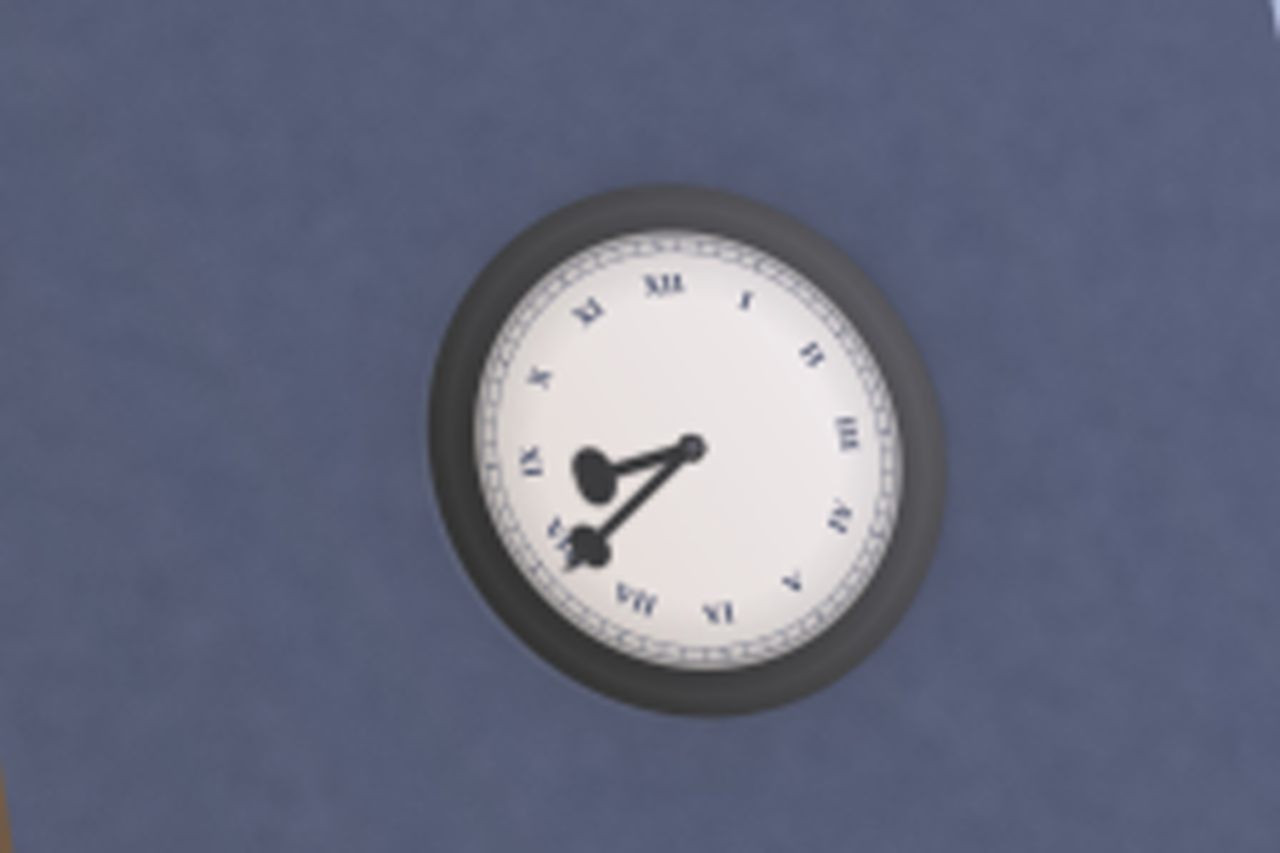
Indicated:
8 h 39 min
